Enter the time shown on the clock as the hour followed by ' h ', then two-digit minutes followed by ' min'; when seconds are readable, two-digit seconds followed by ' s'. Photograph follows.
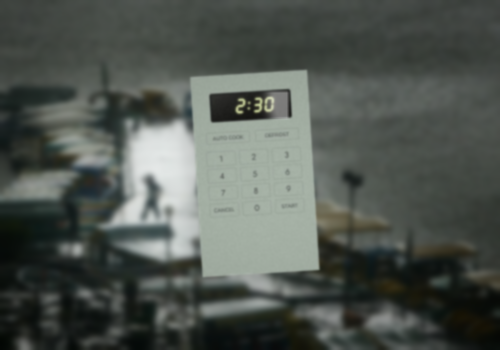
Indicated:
2 h 30 min
